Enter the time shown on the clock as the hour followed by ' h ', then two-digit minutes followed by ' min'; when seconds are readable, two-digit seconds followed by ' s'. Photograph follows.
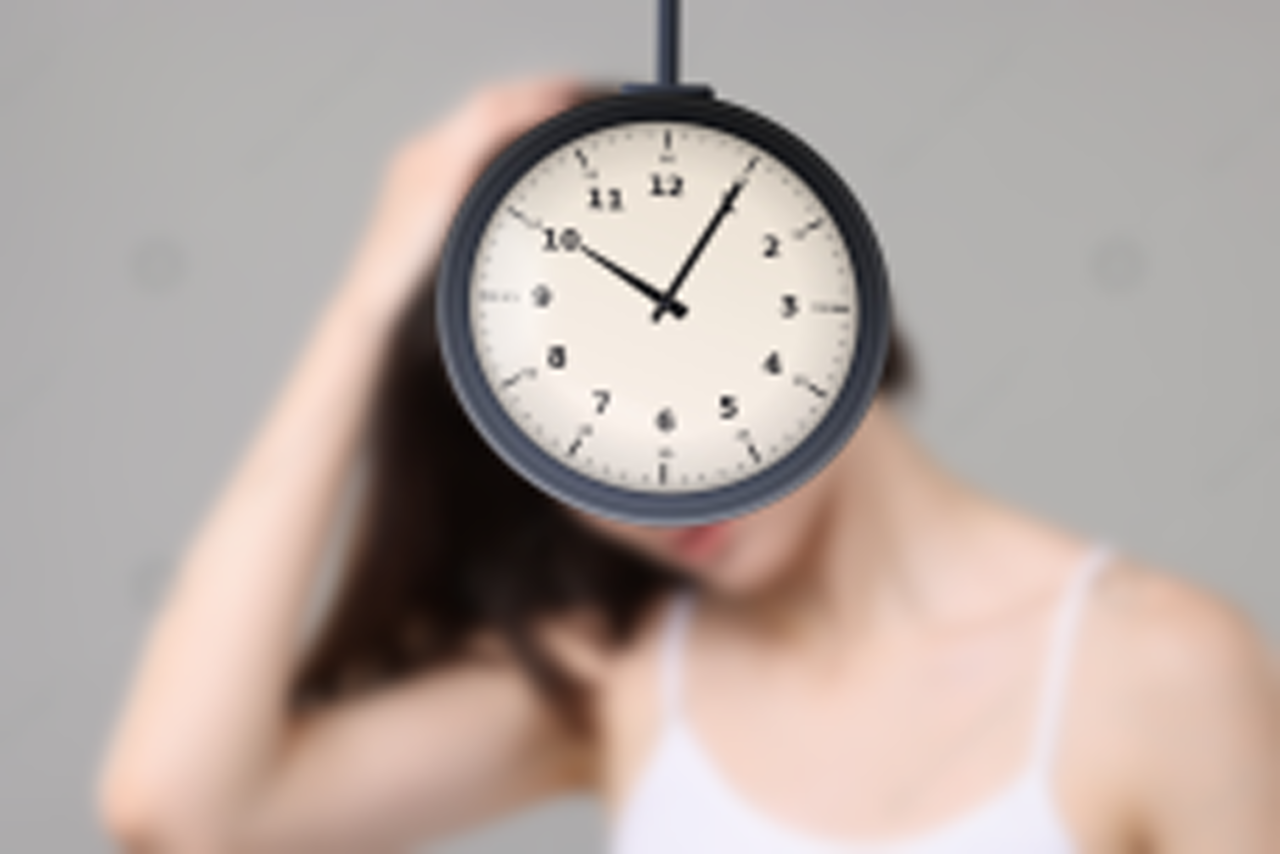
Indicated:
10 h 05 min
